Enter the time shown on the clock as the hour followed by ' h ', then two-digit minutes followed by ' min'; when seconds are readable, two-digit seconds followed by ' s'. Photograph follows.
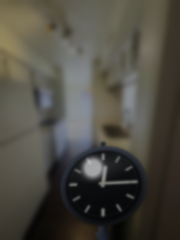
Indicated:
12 h 15 min
